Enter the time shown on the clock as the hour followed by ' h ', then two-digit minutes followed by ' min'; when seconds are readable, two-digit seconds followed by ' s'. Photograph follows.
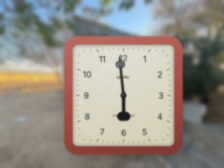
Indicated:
5 h 59 min
